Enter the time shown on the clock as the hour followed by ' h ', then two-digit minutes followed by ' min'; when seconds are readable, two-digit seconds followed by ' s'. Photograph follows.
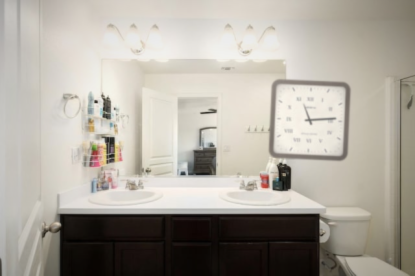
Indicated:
11 h 14 min
